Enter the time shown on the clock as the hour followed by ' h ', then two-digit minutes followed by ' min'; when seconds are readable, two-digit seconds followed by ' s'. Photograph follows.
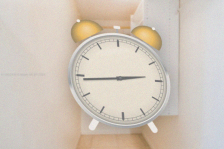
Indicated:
2 h 44 min
